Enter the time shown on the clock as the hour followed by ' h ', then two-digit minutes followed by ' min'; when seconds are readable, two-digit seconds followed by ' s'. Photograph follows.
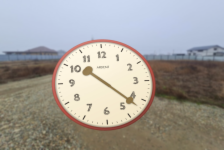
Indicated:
10 h 22 min
